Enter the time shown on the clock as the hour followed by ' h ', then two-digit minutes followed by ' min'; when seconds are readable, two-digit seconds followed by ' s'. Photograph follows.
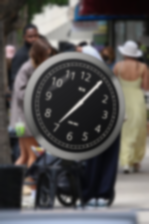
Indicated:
7 h 05 min
